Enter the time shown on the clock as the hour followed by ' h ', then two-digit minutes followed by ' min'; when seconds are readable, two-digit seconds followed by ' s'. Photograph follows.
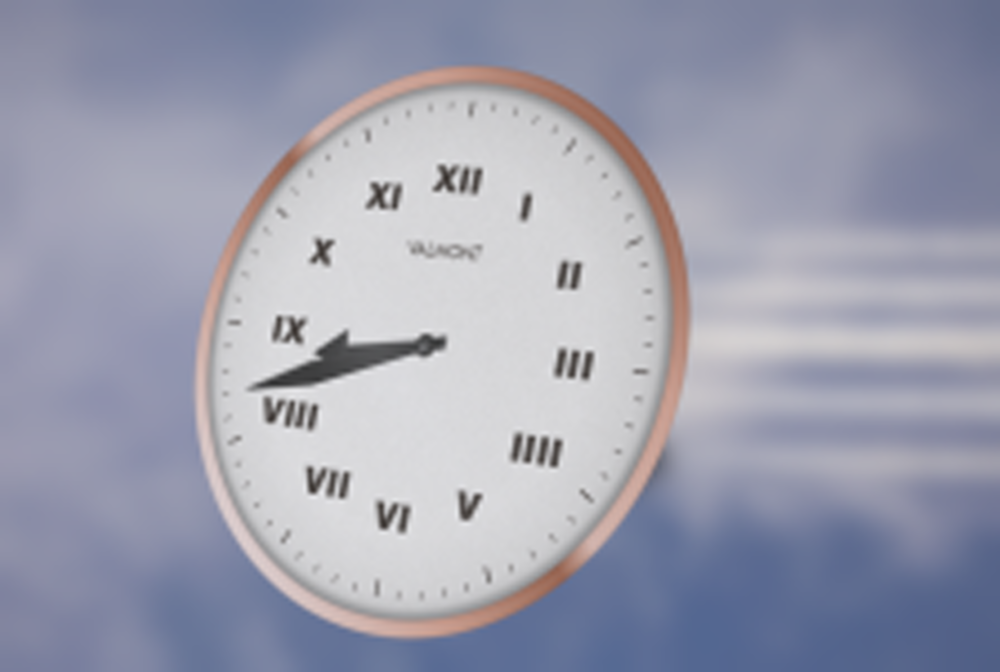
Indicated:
8 h 42 min
